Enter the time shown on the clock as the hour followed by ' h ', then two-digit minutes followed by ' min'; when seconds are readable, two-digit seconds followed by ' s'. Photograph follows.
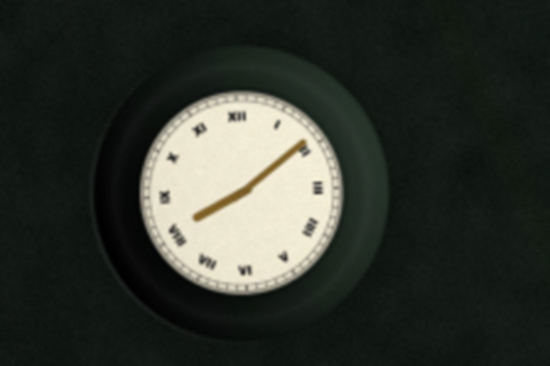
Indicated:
8 h 09 min
